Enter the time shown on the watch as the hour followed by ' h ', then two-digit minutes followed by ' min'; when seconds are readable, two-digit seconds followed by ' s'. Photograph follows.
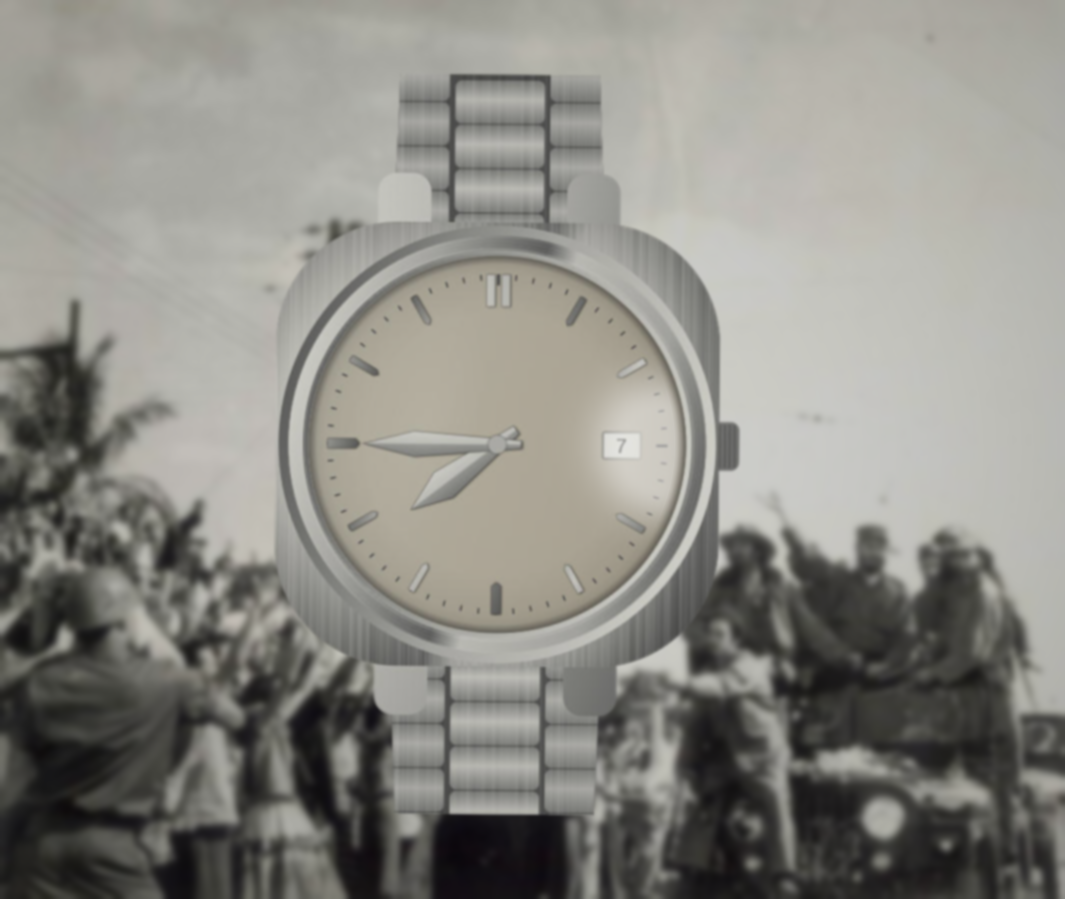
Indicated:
7 h 45 min
